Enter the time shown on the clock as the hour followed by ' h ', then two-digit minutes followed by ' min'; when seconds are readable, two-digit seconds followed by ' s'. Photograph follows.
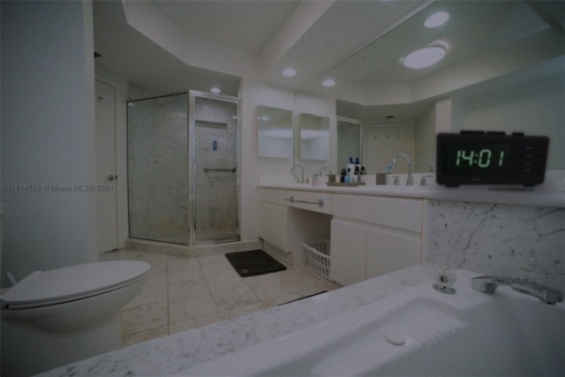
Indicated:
14 h 01 min
